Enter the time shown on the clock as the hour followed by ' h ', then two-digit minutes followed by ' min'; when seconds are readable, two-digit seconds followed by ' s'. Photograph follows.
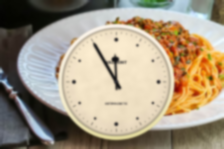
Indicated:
11 h 55 min
